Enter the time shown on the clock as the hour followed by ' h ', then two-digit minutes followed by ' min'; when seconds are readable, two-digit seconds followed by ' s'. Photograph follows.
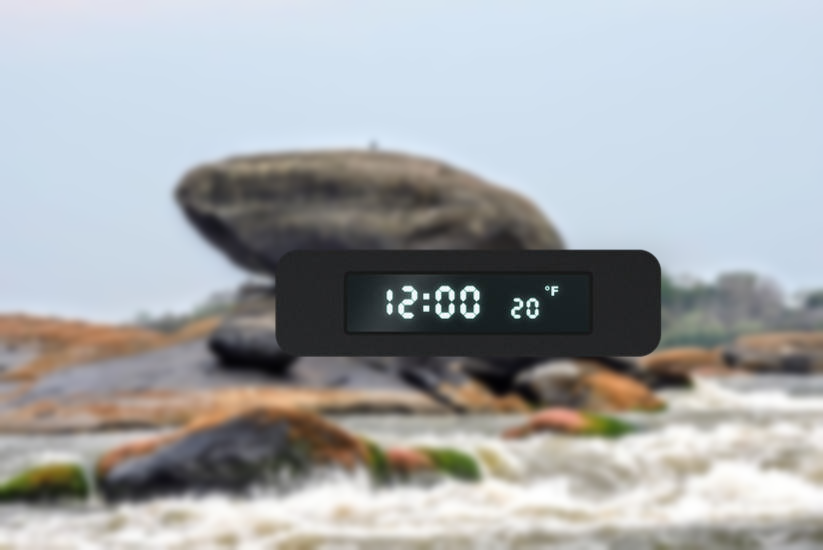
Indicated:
12 h 00 min
